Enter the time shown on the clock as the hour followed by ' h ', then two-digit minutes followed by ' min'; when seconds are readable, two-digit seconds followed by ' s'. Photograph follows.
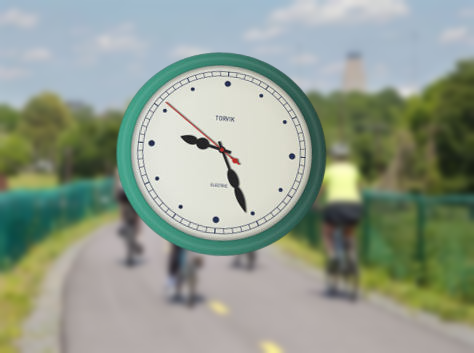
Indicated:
9 h 25 min 51 s
